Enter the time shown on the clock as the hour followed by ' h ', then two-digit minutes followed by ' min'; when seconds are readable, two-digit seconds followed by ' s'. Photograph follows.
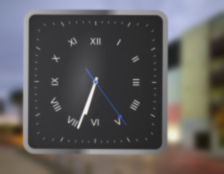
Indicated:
6 h 33 min 24 s
